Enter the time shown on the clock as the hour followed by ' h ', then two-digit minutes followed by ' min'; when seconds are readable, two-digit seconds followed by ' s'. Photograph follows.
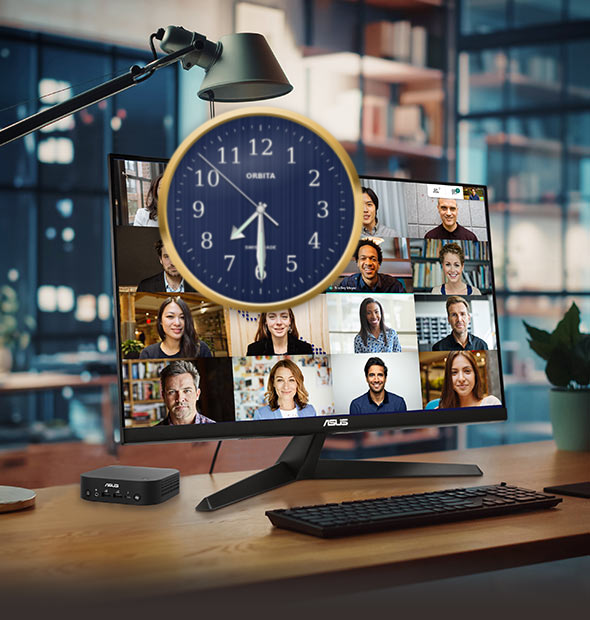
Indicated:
7 h 29 min 52 s
